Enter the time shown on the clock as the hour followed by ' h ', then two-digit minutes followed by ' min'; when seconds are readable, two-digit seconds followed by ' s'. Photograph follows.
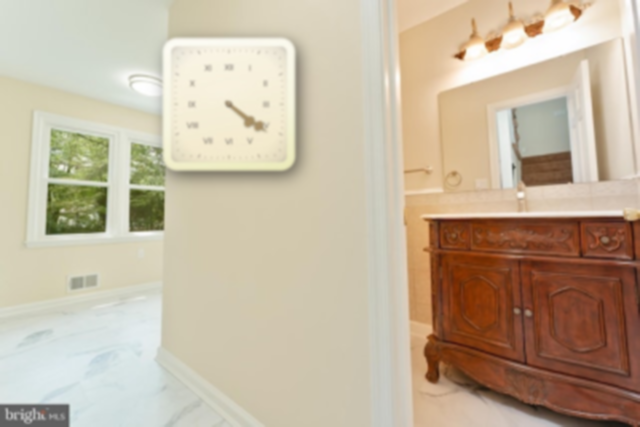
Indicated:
4 h 21 min
